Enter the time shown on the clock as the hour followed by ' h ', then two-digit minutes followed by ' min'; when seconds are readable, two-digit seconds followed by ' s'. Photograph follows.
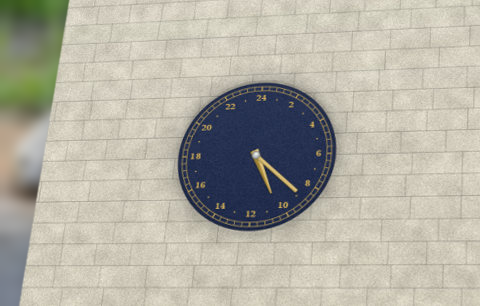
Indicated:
10 h 22 min
